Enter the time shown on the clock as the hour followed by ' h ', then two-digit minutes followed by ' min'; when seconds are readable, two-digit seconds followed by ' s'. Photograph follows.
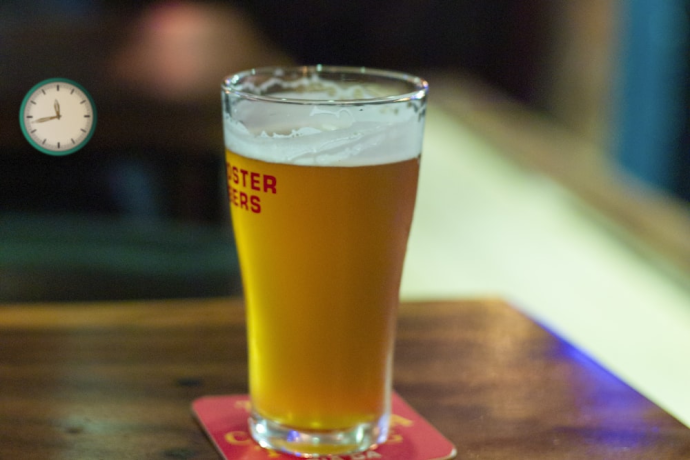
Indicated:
11 h 43 min
